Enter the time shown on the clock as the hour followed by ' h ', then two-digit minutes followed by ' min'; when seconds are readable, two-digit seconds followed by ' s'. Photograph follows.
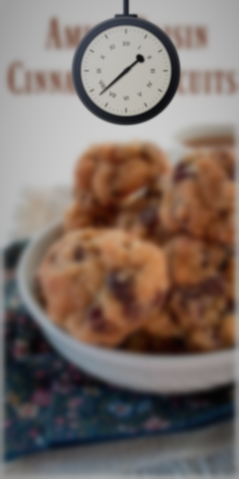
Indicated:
1 h 38 min
